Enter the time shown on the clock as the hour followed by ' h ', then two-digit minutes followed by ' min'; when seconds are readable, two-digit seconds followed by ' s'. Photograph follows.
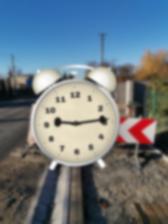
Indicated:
9 h 14 min
